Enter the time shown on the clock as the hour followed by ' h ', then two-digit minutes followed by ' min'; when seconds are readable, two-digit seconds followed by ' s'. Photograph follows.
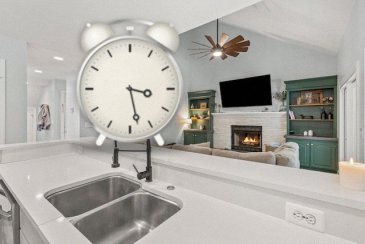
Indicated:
3 h 28 min
